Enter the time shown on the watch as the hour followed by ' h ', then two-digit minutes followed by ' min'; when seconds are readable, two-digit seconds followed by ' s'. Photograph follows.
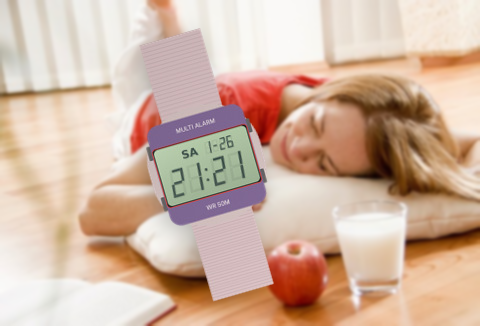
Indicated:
21 h 21 min
